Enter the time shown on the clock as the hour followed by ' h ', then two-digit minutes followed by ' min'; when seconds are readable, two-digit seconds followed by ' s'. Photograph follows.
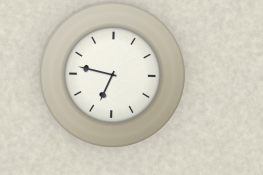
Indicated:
6 h 47 min
